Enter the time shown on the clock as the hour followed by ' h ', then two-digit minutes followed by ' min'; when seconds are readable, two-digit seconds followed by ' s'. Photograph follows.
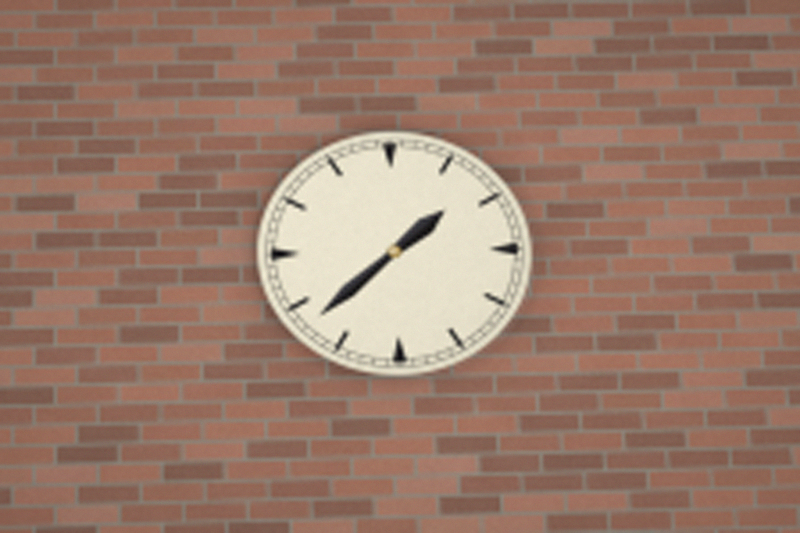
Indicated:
1 h 38 min
